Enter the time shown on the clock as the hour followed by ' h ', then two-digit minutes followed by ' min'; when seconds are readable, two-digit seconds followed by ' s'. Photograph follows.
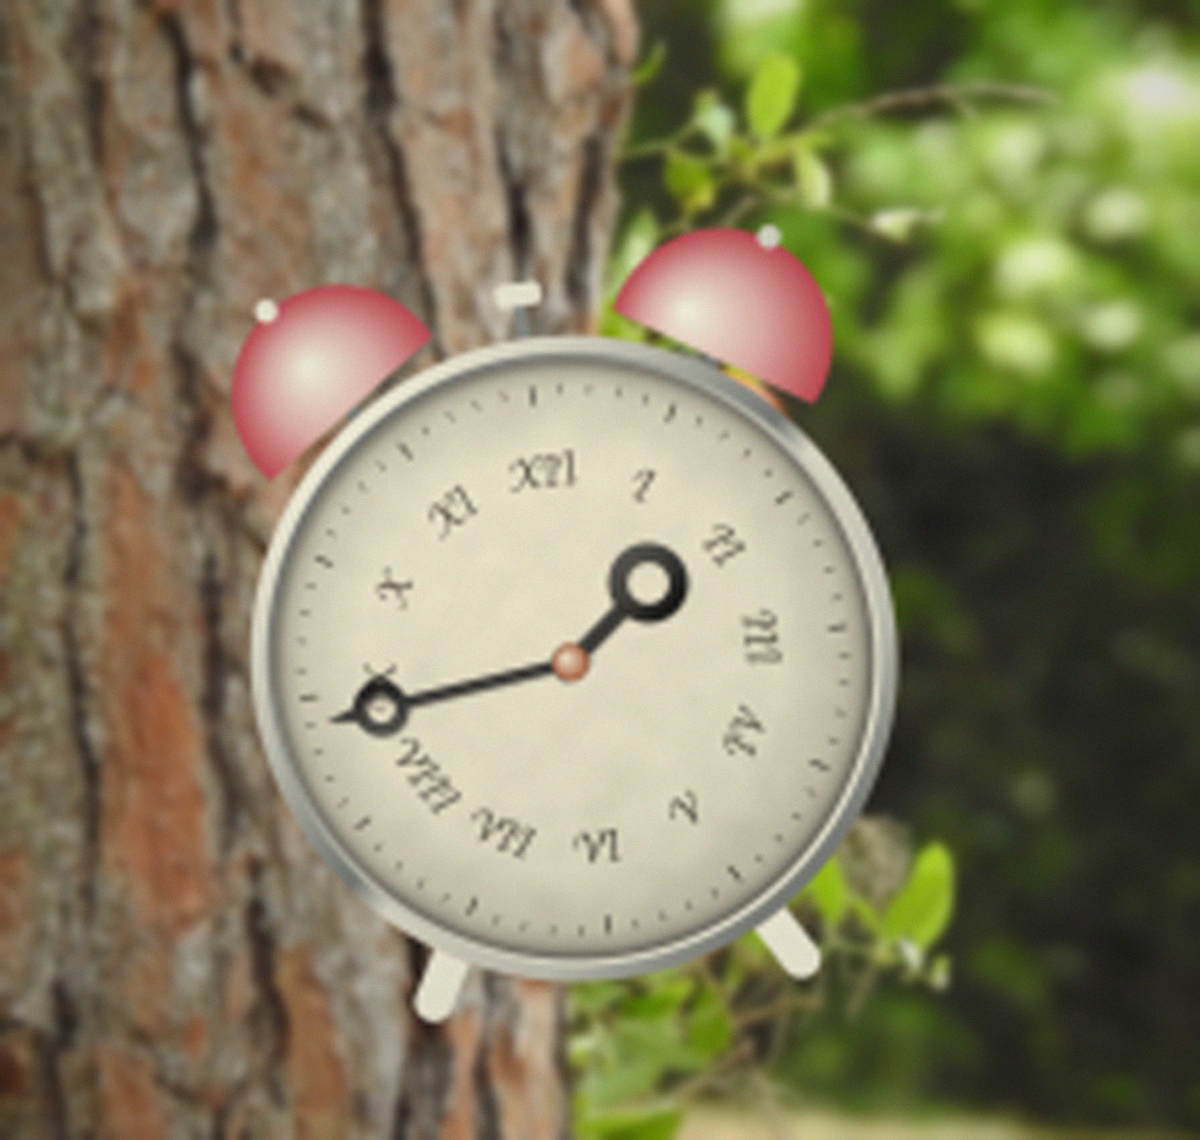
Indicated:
1 h 44 min
